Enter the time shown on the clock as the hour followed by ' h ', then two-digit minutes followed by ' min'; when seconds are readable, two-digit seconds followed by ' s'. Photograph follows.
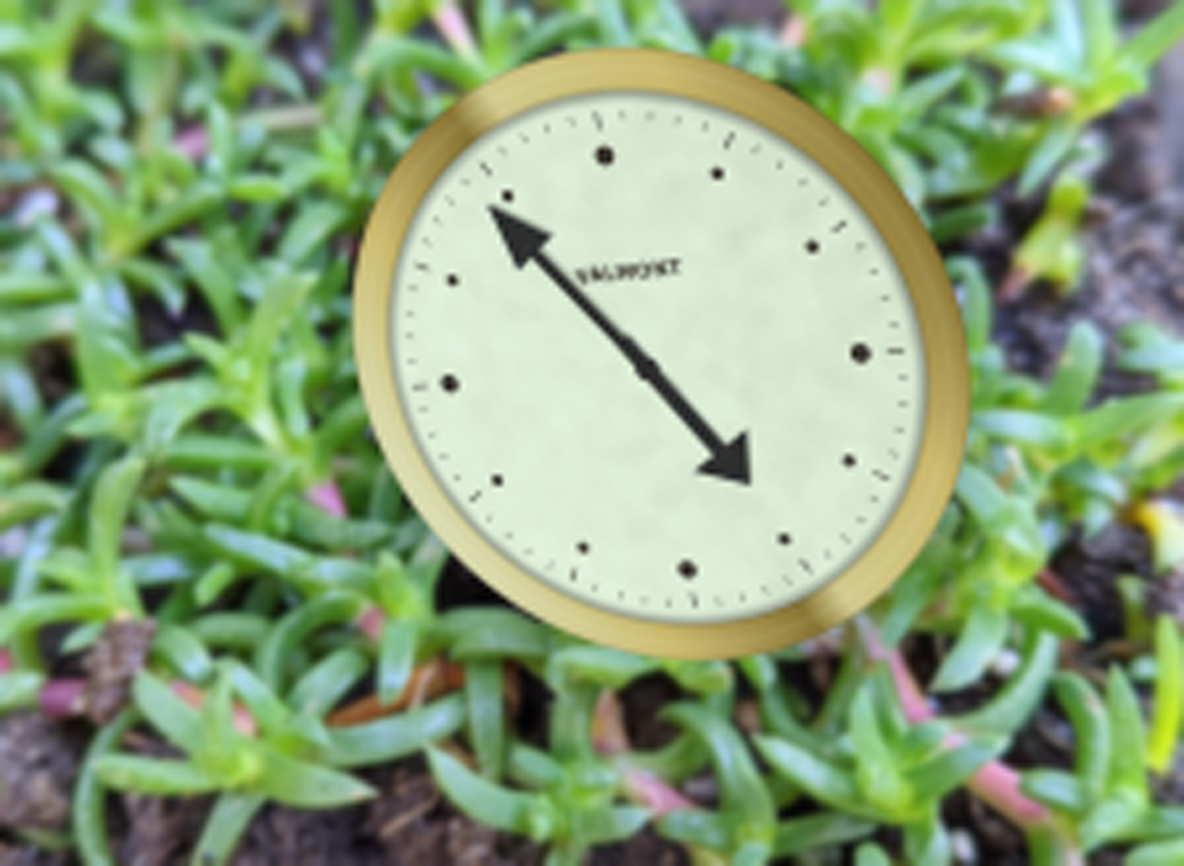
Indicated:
4 h 54 min
